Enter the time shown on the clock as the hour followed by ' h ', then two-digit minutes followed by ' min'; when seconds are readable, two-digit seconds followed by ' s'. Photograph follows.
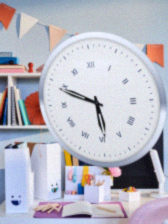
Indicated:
5 h 49 min
